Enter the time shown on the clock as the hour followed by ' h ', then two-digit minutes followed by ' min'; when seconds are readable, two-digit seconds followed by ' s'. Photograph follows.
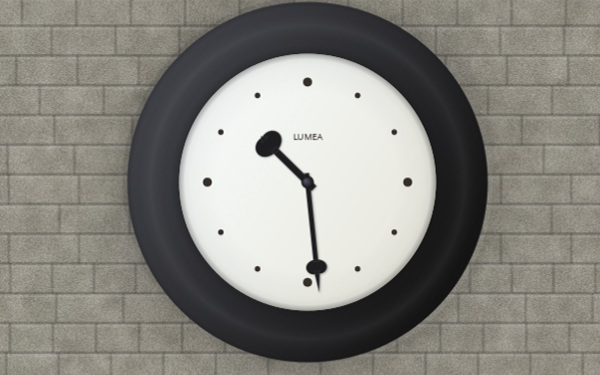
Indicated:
10 h 29 min
